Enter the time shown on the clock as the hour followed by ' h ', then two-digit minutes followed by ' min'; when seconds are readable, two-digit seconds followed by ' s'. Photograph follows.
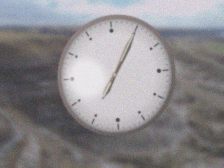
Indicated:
7 h 05 min
